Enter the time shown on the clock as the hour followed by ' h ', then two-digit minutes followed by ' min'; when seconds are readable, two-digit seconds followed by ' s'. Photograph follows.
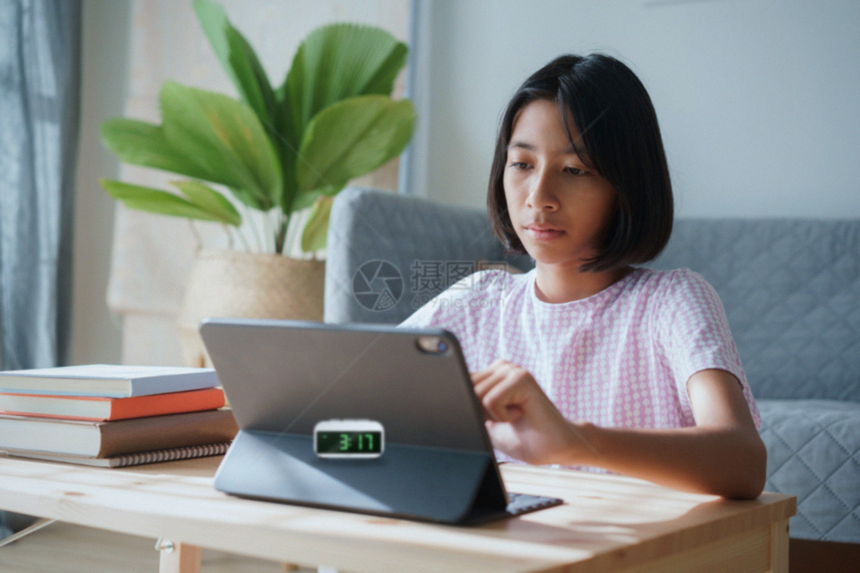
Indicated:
3 h 17 min
